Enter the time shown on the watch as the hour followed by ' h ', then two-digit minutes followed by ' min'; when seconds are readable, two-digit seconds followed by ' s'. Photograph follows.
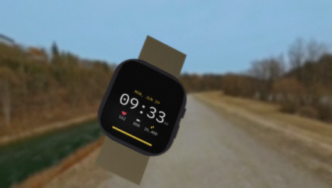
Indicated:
9 h 33 min
